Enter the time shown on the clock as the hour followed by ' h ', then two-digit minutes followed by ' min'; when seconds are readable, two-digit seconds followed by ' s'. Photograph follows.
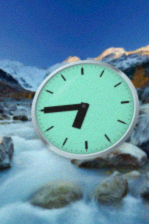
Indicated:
6 h 45 min
